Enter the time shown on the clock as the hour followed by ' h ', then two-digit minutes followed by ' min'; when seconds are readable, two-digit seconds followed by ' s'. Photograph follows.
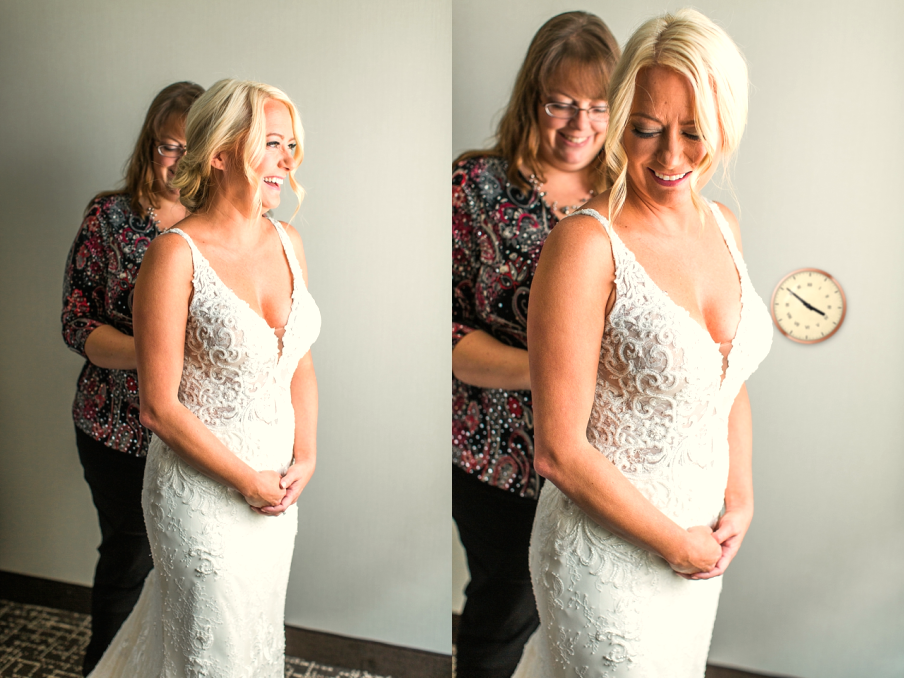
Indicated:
3 h 51 min
